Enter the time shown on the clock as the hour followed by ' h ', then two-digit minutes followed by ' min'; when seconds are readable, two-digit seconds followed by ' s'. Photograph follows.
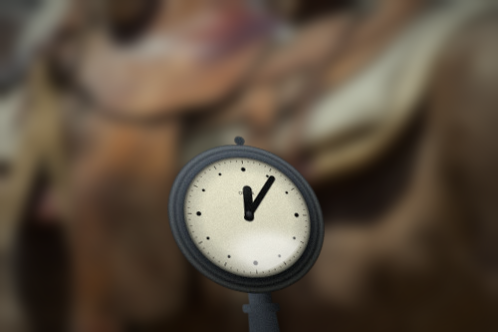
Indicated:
12 h 06 min
